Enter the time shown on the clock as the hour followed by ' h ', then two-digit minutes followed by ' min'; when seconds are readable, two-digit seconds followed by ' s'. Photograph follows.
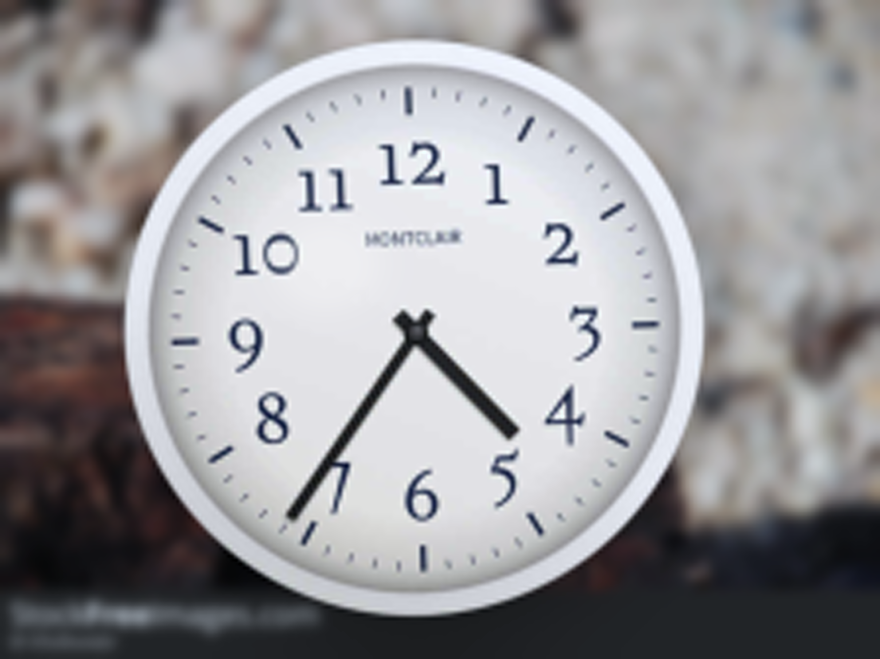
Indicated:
4 h 36 min
